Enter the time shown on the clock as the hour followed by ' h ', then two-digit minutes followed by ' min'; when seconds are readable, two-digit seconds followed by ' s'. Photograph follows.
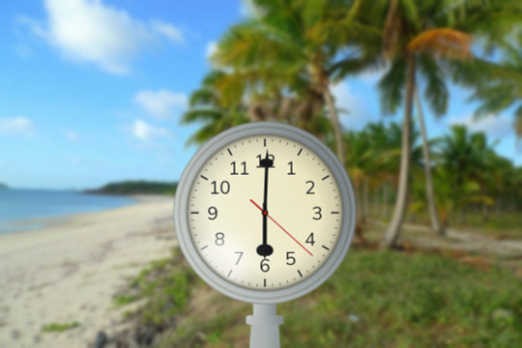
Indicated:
6 h 00 min 22 s
